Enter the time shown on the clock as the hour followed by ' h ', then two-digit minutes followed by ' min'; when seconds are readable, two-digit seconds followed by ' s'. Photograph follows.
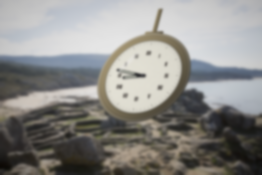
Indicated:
8 h 47 min
